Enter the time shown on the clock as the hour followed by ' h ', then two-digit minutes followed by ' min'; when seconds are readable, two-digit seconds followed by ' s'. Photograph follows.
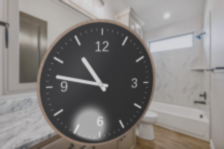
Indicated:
10 h 47 min
